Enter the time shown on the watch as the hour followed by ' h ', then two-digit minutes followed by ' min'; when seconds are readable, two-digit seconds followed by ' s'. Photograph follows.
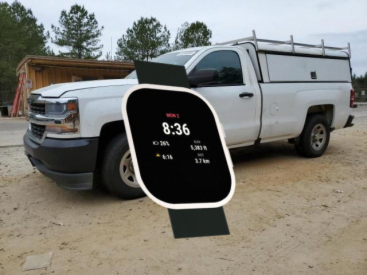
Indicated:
8 h 36 min
